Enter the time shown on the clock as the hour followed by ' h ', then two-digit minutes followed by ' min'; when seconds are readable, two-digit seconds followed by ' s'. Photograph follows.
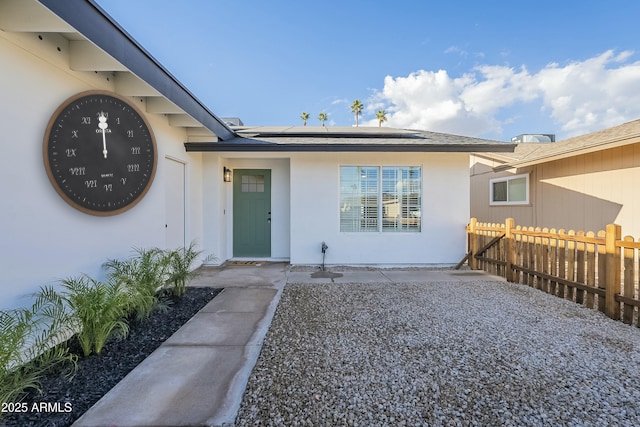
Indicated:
12 h 00 min
